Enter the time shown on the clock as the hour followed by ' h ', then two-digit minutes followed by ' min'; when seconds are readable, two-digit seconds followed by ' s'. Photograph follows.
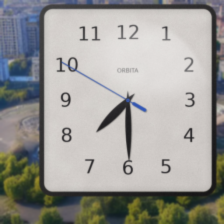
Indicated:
7 h 29 min 50 s
